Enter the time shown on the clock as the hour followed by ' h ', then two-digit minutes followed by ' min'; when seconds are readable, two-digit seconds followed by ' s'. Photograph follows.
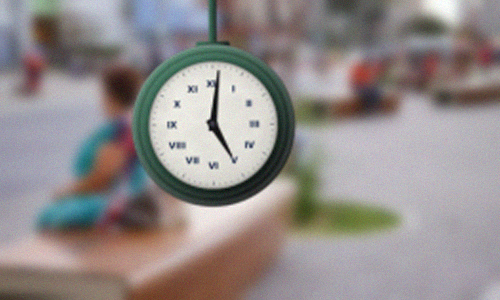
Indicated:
5 h 01 min
